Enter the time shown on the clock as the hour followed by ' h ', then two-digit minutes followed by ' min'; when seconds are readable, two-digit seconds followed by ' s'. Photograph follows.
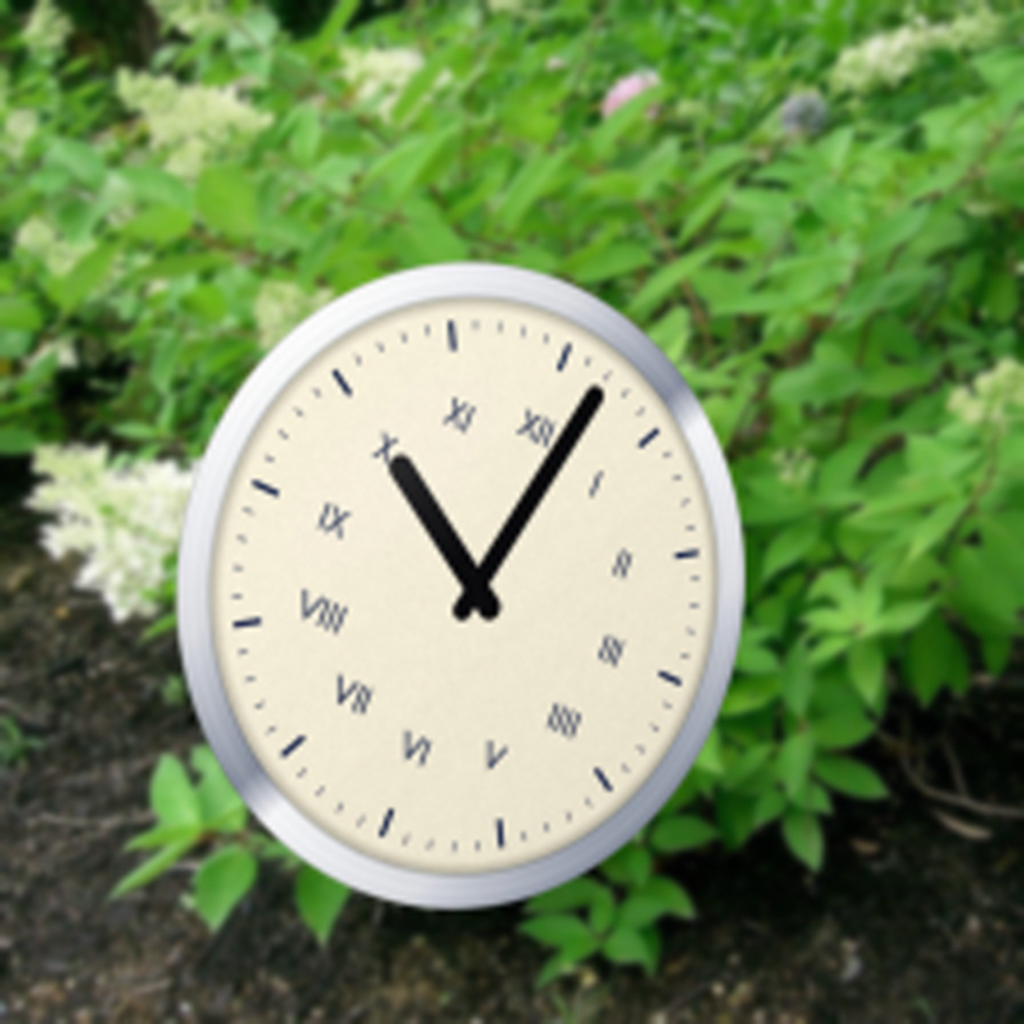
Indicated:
10 h 02 min
